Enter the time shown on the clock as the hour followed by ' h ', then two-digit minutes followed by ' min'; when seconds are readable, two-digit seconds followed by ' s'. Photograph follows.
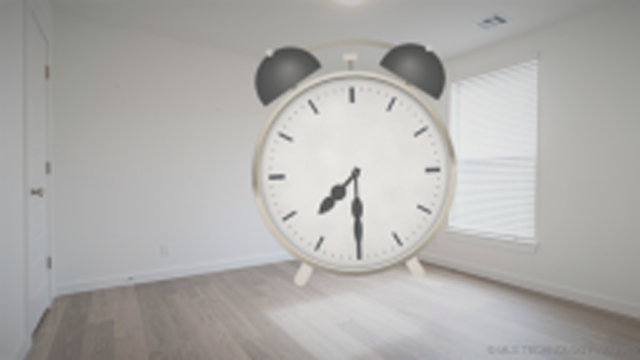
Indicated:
7 h 30 min
